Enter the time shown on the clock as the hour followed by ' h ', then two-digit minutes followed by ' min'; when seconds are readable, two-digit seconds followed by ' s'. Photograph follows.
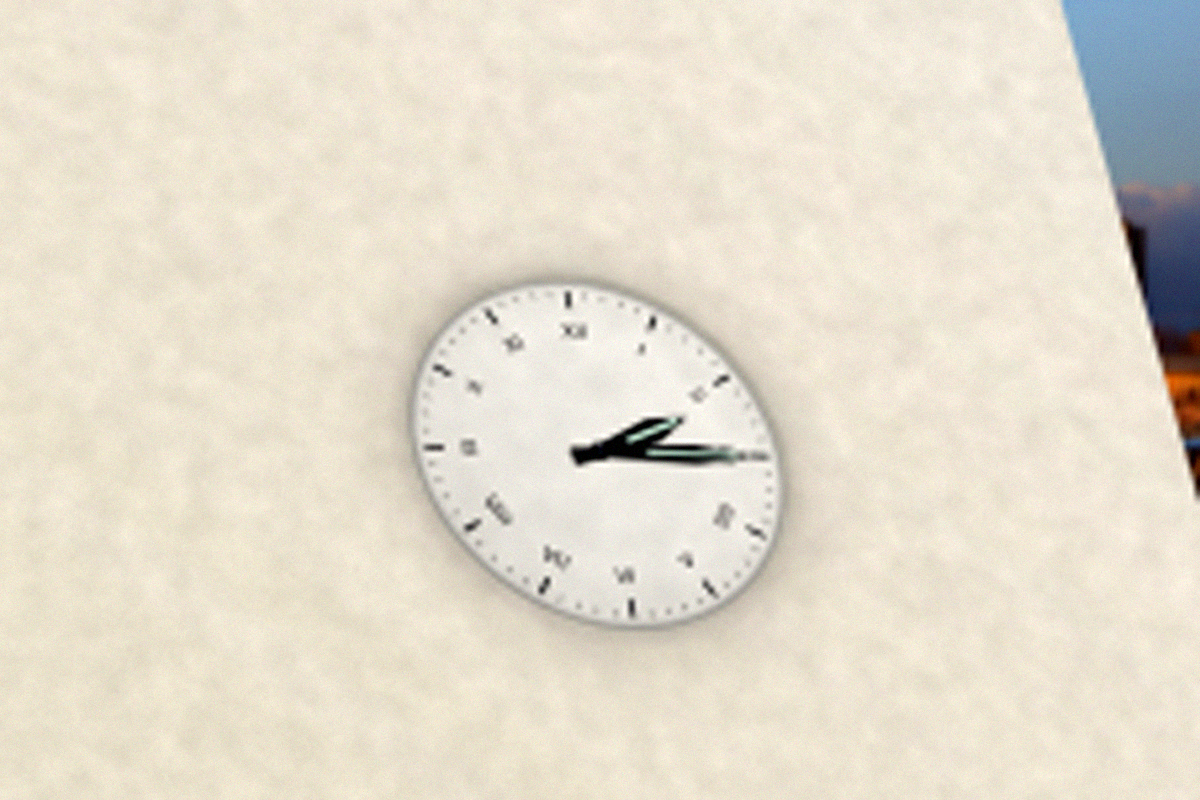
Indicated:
2 h 15 min
